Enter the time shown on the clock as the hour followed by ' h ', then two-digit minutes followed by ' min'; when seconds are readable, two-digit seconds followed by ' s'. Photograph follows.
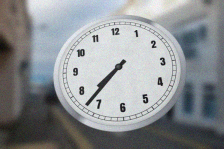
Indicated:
7 h 37 min
